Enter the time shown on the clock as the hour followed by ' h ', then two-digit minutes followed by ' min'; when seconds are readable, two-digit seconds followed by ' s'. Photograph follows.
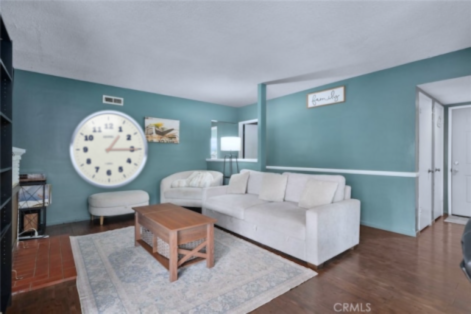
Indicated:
1 h 15 min
